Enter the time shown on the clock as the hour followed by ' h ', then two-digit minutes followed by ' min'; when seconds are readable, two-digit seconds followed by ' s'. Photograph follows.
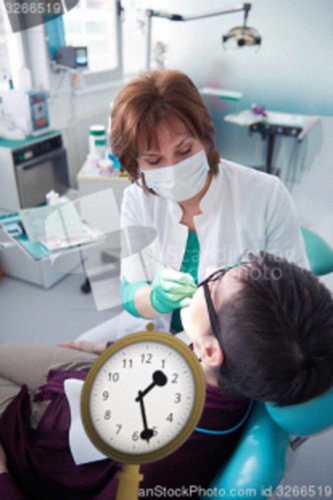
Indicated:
1 h 27 min
